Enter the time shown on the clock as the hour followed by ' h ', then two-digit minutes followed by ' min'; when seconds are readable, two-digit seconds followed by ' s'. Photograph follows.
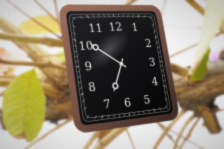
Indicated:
6 h 51 min
